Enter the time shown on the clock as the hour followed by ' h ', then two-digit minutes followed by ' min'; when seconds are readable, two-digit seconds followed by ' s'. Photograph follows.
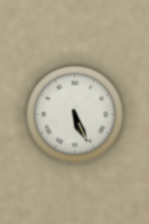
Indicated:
5 h 26 min
